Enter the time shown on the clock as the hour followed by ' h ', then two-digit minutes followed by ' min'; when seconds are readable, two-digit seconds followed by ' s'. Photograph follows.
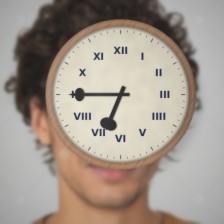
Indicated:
6 h 45 min
